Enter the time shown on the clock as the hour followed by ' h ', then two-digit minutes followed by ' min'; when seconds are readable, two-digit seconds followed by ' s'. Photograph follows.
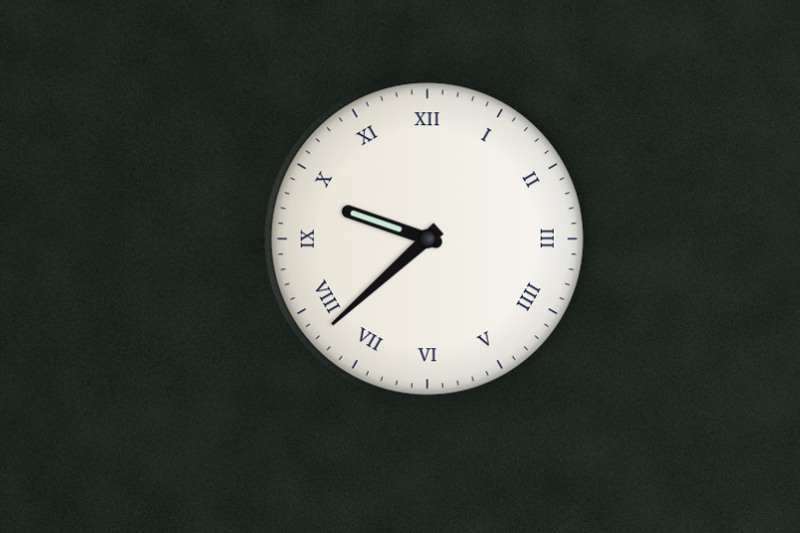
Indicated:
9 h 38 min
